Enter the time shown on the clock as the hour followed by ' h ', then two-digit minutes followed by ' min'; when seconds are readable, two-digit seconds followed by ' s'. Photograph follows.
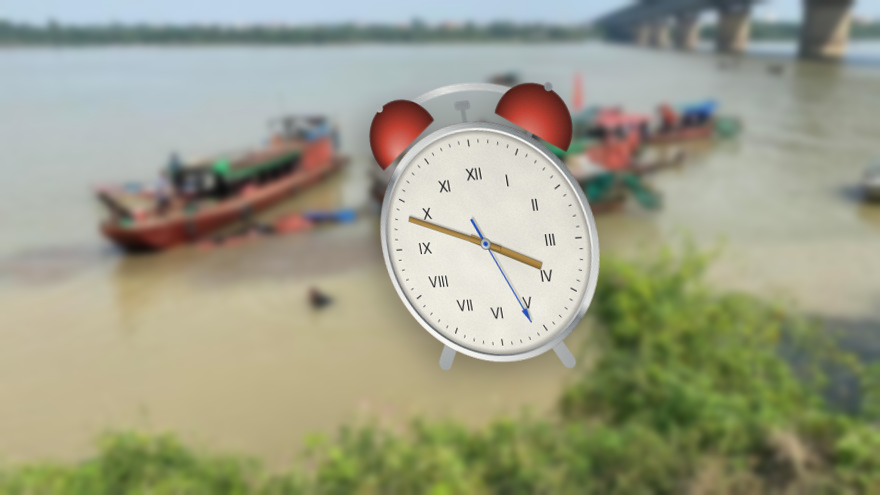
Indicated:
3 h 48 min 26 s
